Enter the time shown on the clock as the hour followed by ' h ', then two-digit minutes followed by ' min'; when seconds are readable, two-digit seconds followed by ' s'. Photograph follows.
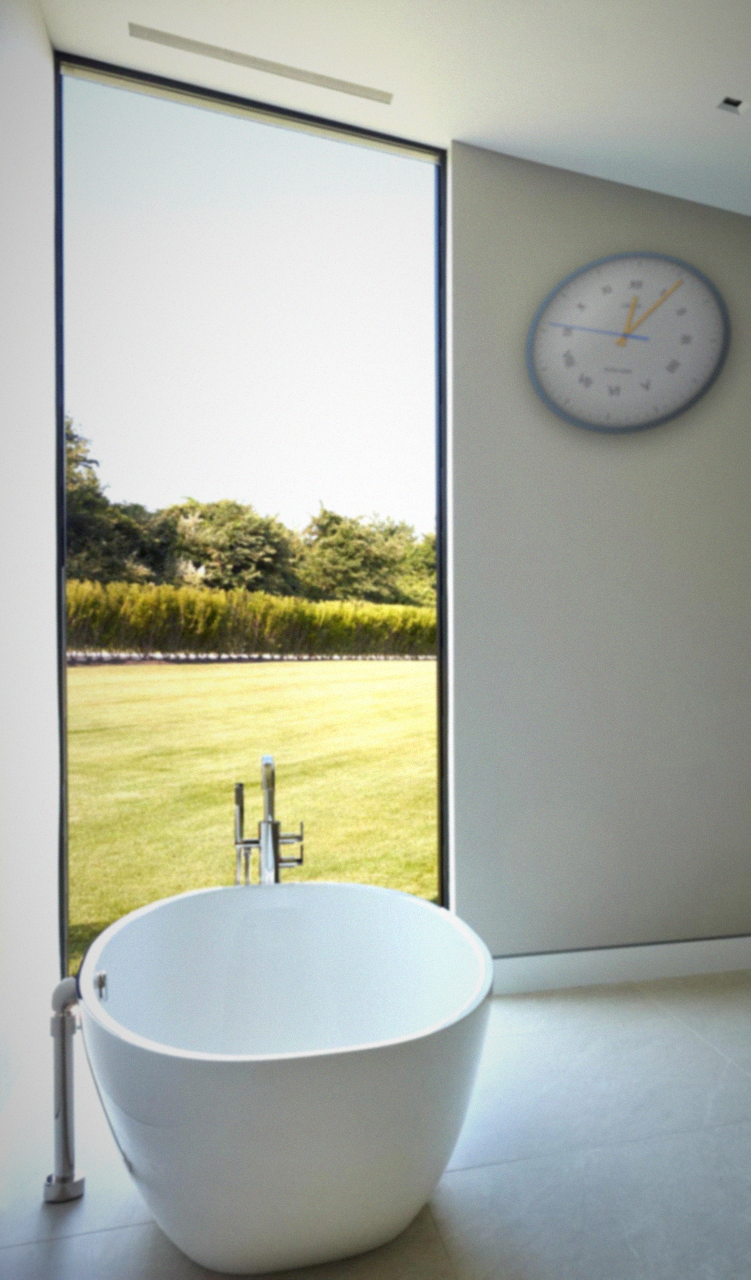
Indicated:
12 h 05 min 46 s
